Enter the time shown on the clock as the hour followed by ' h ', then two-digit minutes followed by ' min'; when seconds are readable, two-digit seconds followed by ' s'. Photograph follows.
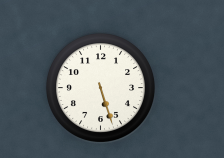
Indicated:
5 h 27 min
